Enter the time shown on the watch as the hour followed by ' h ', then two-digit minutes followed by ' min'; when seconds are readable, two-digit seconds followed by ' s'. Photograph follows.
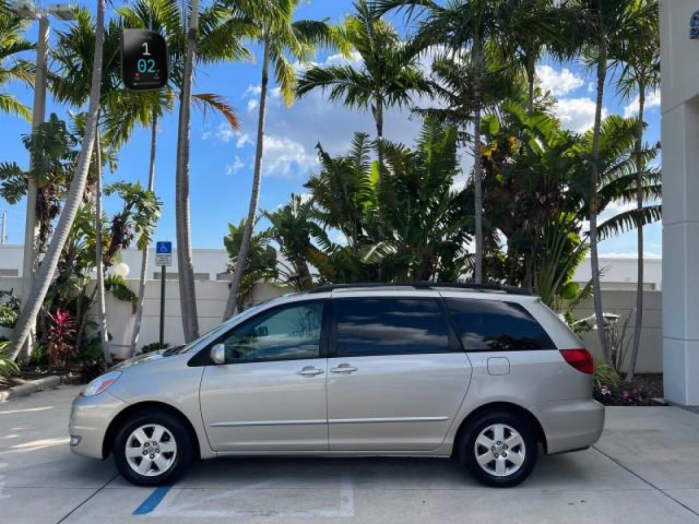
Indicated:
1 h 02 min
